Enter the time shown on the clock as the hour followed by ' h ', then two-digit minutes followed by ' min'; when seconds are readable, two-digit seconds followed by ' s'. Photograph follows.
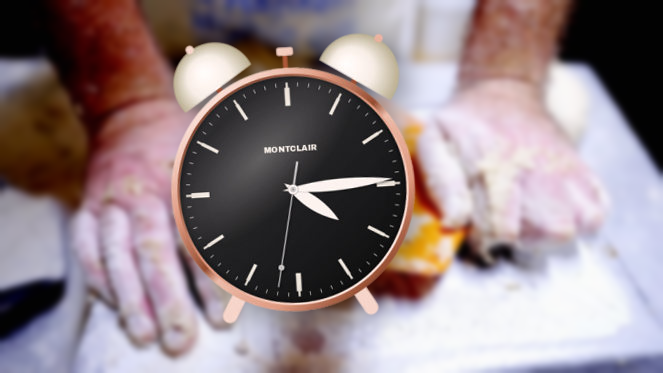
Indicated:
4 h 14 min 32 s
